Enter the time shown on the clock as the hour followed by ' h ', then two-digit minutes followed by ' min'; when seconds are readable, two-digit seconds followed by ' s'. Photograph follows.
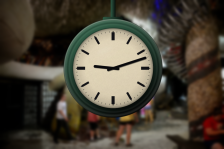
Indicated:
9 h 12 min
